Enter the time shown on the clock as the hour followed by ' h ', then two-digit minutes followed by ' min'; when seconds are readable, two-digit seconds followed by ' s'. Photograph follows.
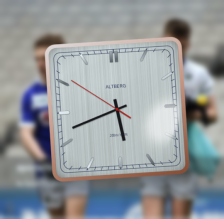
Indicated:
5 h 41 min 51 s
